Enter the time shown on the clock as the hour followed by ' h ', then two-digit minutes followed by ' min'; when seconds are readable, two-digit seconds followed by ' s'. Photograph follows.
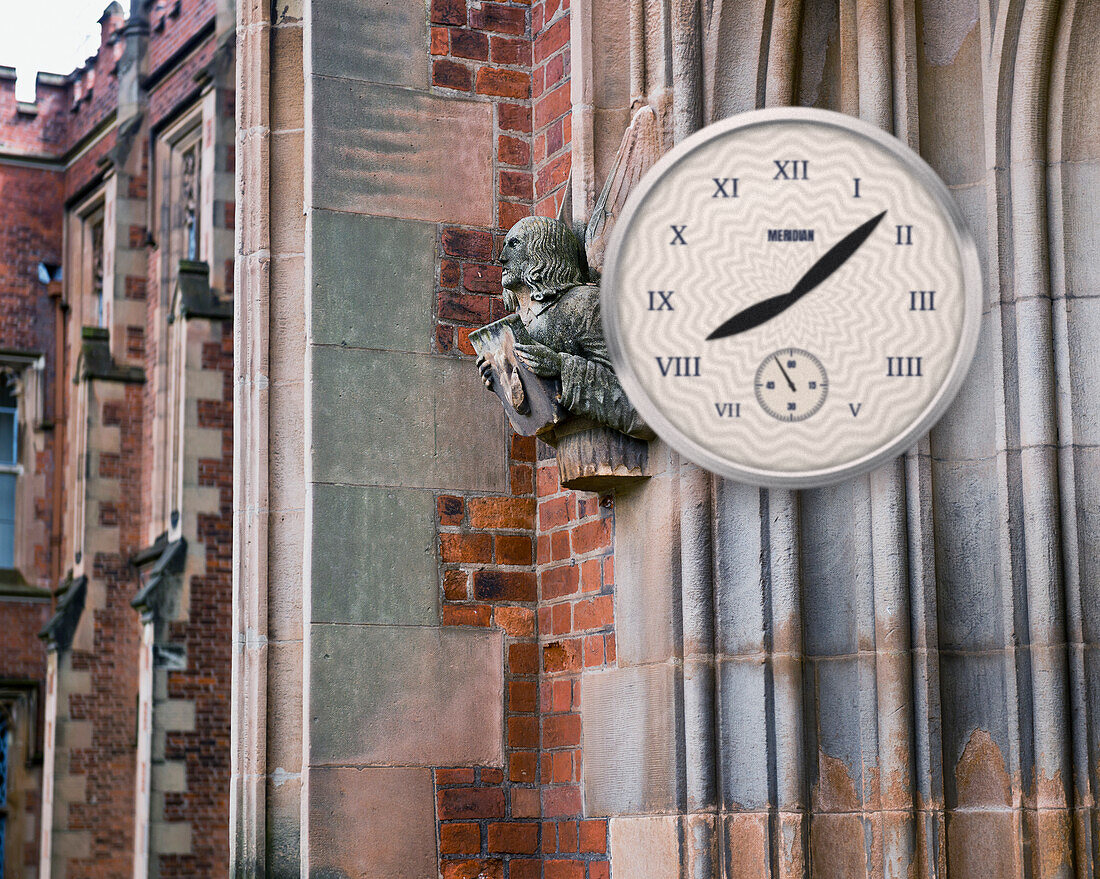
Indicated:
8 h 07 min 55 s
